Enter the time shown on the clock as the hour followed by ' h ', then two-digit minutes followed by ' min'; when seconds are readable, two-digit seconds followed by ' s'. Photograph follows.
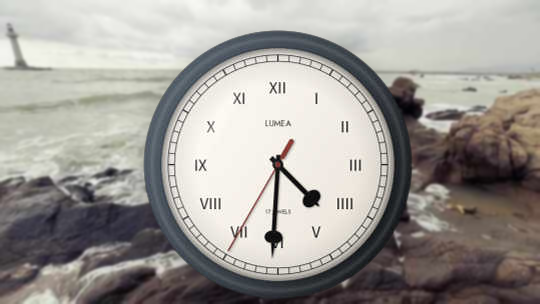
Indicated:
4 h 30 min 35 s
